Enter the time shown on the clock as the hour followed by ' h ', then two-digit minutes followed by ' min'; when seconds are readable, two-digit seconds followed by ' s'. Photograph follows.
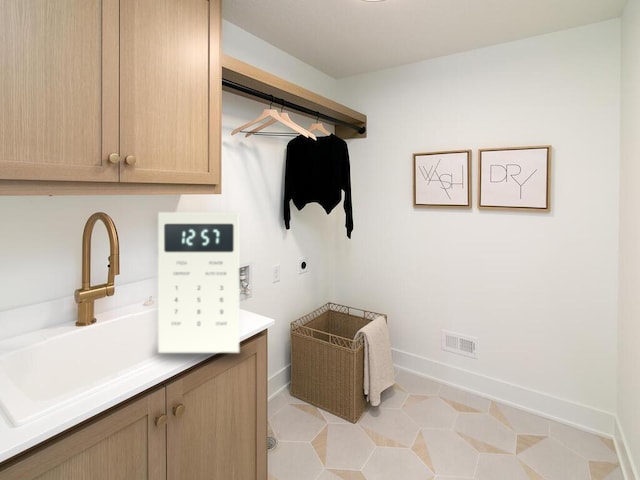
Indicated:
12 h 57 min
